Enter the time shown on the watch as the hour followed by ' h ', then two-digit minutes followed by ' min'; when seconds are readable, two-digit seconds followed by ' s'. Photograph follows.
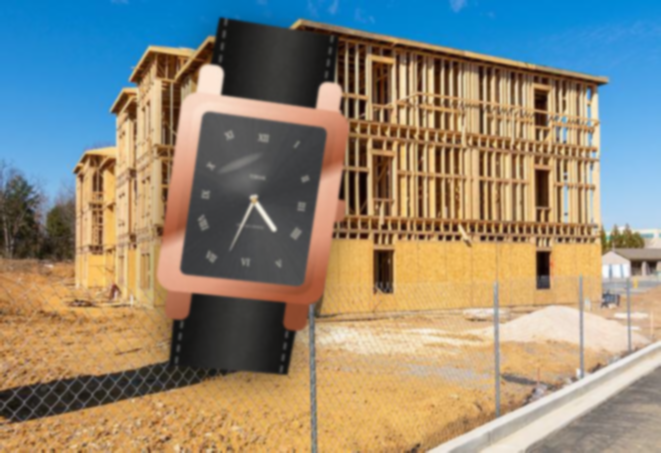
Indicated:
4 h 33 min
